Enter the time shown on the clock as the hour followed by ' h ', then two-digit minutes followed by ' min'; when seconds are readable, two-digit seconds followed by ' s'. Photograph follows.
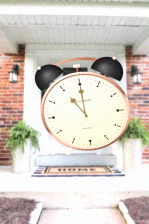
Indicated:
11 h 00 min
